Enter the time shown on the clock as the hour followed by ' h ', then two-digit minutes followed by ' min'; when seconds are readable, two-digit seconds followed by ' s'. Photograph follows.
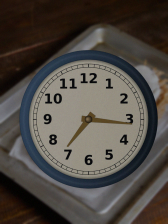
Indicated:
7 h 16 min
